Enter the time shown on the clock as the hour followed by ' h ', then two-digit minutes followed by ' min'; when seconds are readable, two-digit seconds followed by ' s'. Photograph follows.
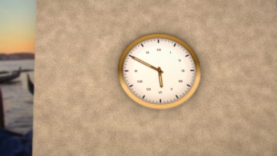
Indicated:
5 h 50 min
